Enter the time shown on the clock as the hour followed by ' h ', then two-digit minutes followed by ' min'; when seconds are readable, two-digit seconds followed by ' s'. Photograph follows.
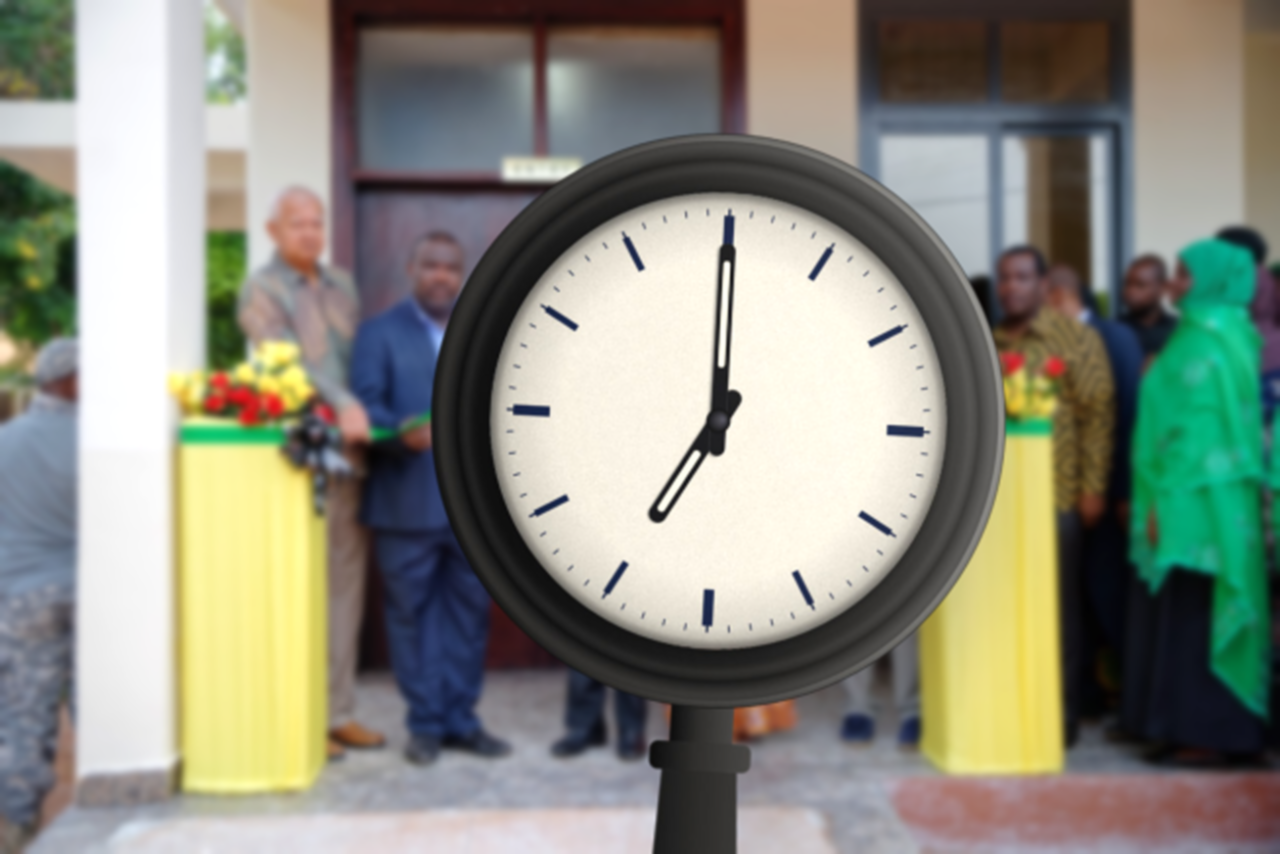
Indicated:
7 h 00 min
